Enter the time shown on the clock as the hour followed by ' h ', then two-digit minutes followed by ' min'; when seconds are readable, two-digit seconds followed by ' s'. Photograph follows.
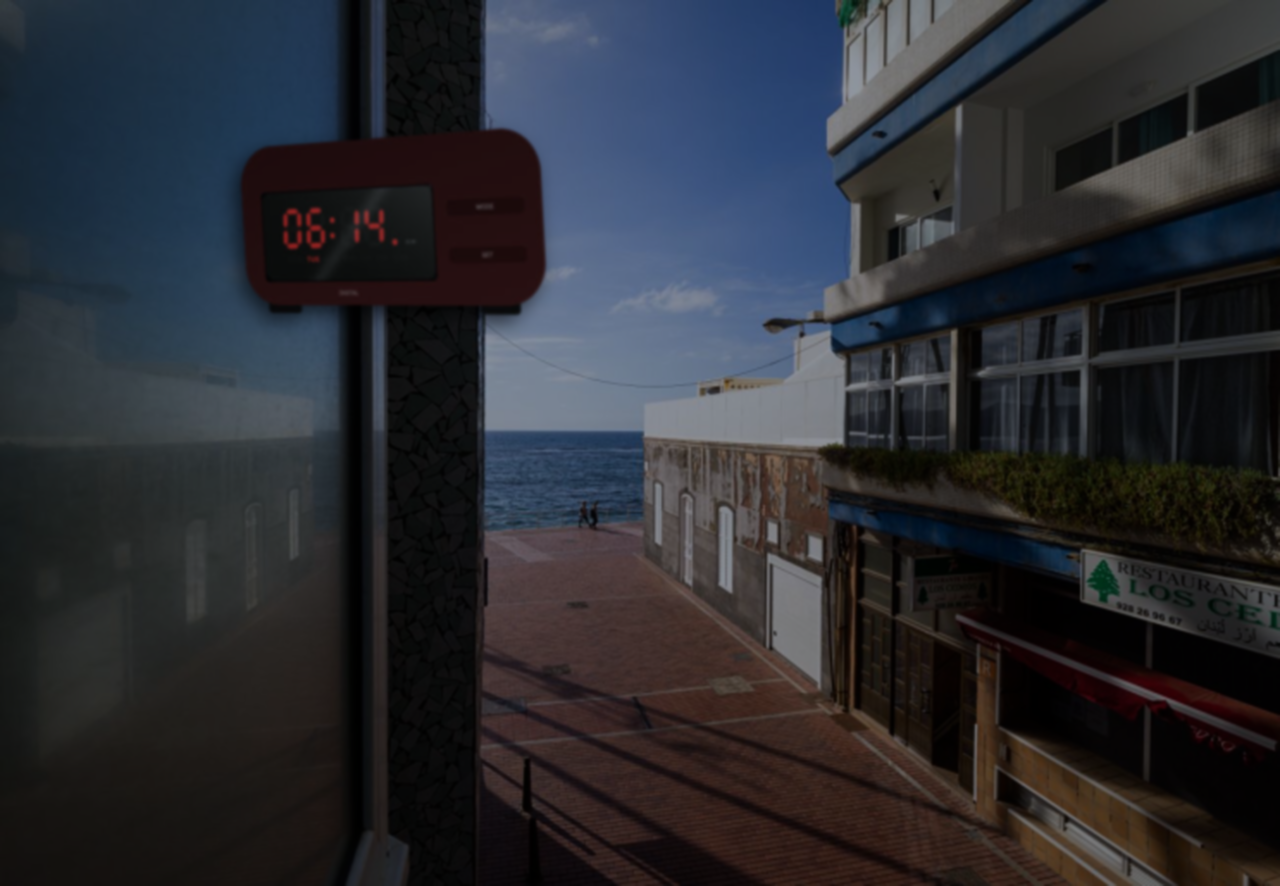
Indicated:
6 h 14 min
